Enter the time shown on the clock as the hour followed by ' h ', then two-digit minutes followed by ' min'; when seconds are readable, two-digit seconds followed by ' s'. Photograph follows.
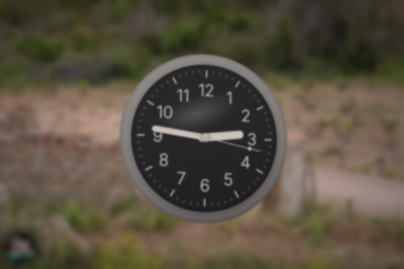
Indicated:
2 h 46 min 17 s
